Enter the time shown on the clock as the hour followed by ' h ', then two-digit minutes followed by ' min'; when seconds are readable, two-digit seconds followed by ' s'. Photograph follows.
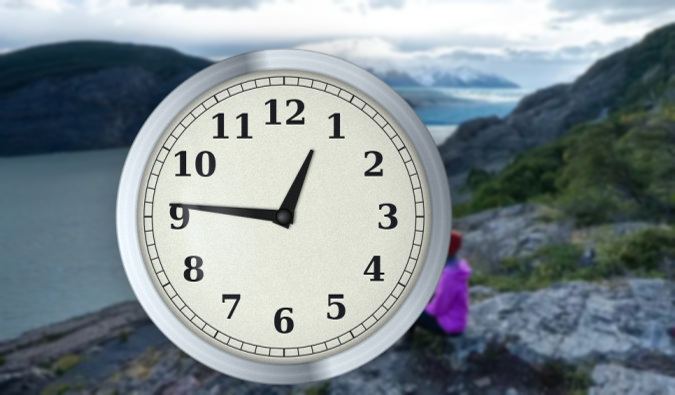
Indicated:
12 h 46 min
